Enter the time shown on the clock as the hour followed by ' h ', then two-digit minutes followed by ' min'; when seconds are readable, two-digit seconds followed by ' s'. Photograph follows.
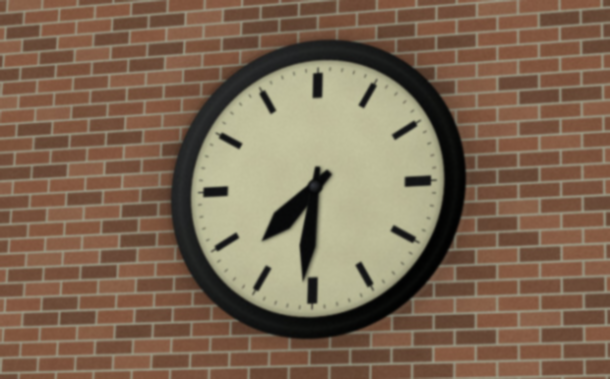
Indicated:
7 h 31 min
